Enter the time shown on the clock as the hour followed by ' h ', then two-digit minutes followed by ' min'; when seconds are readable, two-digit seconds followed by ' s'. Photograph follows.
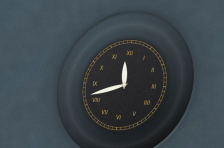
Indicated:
11 h 42 min
